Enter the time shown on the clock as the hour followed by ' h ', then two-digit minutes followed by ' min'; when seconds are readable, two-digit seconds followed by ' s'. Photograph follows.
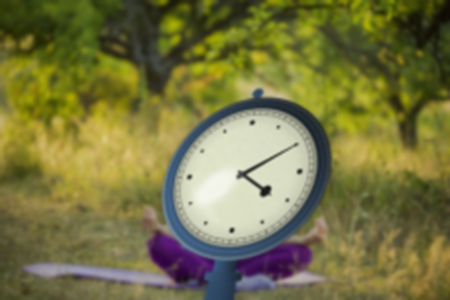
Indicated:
4 h 10 min
